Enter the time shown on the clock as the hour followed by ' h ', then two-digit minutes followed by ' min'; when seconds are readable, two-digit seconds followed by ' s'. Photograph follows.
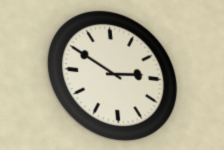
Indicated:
2 h 50 min
